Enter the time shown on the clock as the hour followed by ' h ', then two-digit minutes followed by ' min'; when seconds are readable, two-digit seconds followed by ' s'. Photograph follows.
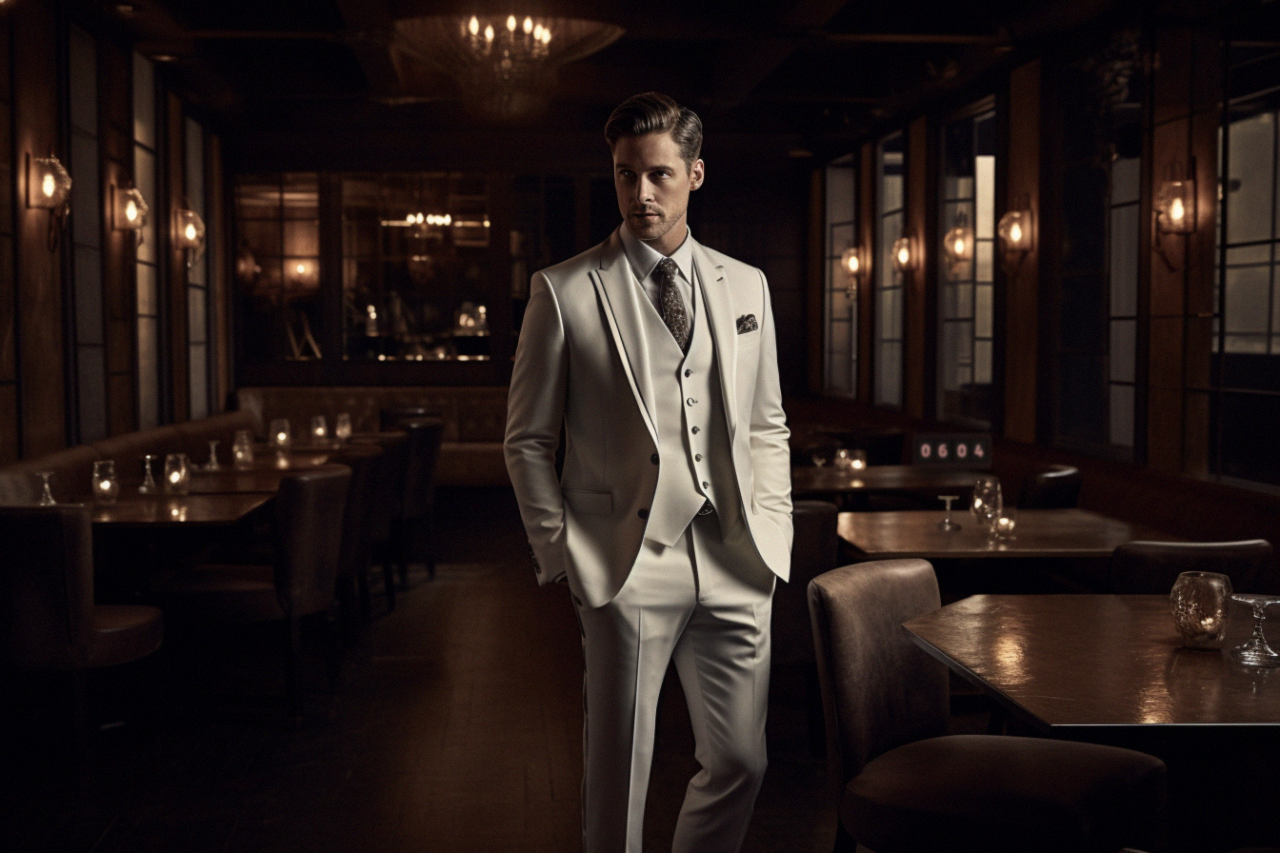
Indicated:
6 h 04 min
